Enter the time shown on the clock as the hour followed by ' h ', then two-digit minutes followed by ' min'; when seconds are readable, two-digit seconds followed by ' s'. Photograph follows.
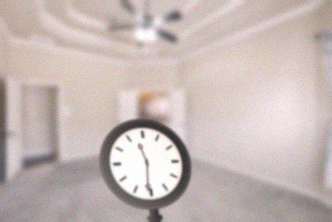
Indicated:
11 h 31 min
